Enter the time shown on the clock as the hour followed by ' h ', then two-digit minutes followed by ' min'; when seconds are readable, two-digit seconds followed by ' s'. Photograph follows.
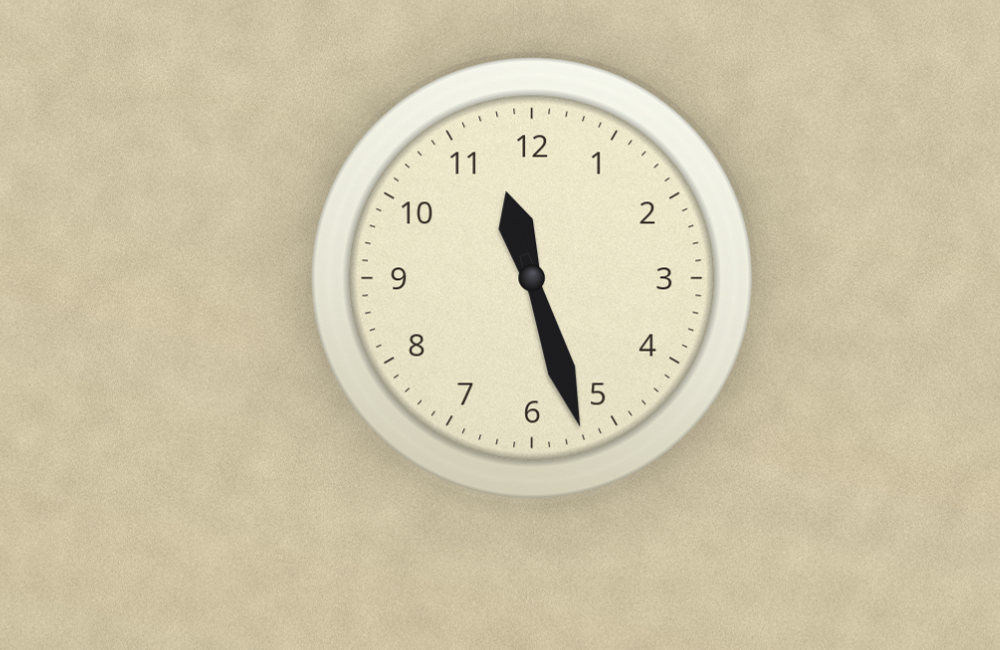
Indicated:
11 h 27 min
